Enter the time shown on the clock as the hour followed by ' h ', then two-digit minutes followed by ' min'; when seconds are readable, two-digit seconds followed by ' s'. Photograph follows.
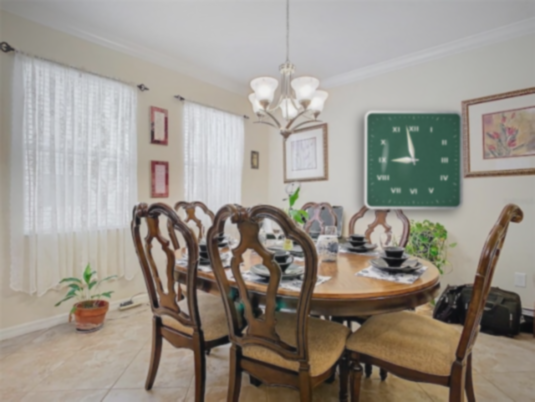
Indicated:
8 h 58 min
